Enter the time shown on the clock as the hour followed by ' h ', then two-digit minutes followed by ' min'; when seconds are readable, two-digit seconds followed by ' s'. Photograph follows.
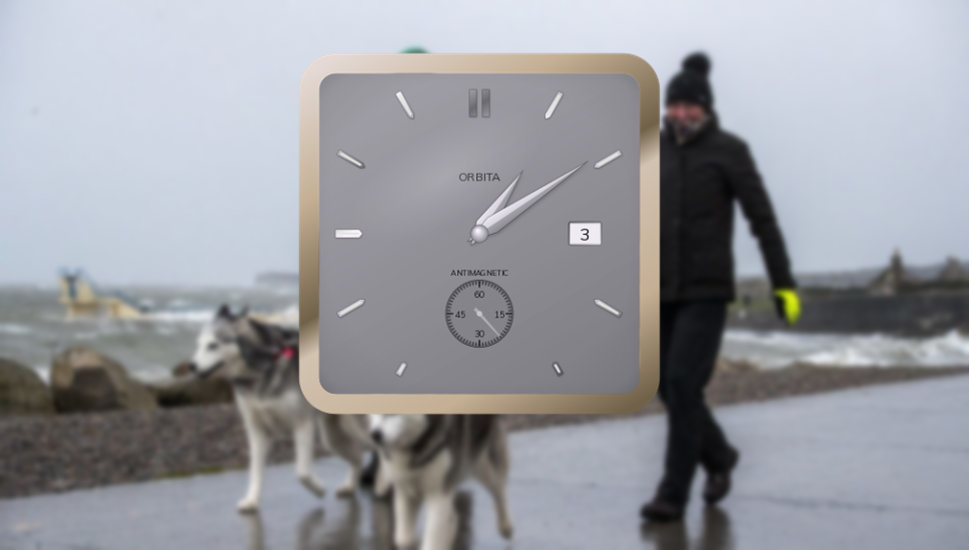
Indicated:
1 h 09 min 23 s
